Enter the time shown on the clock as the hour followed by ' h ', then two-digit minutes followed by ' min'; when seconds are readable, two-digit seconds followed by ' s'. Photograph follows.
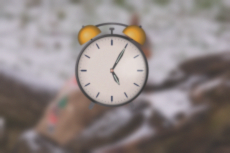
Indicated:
5 h 05 min
